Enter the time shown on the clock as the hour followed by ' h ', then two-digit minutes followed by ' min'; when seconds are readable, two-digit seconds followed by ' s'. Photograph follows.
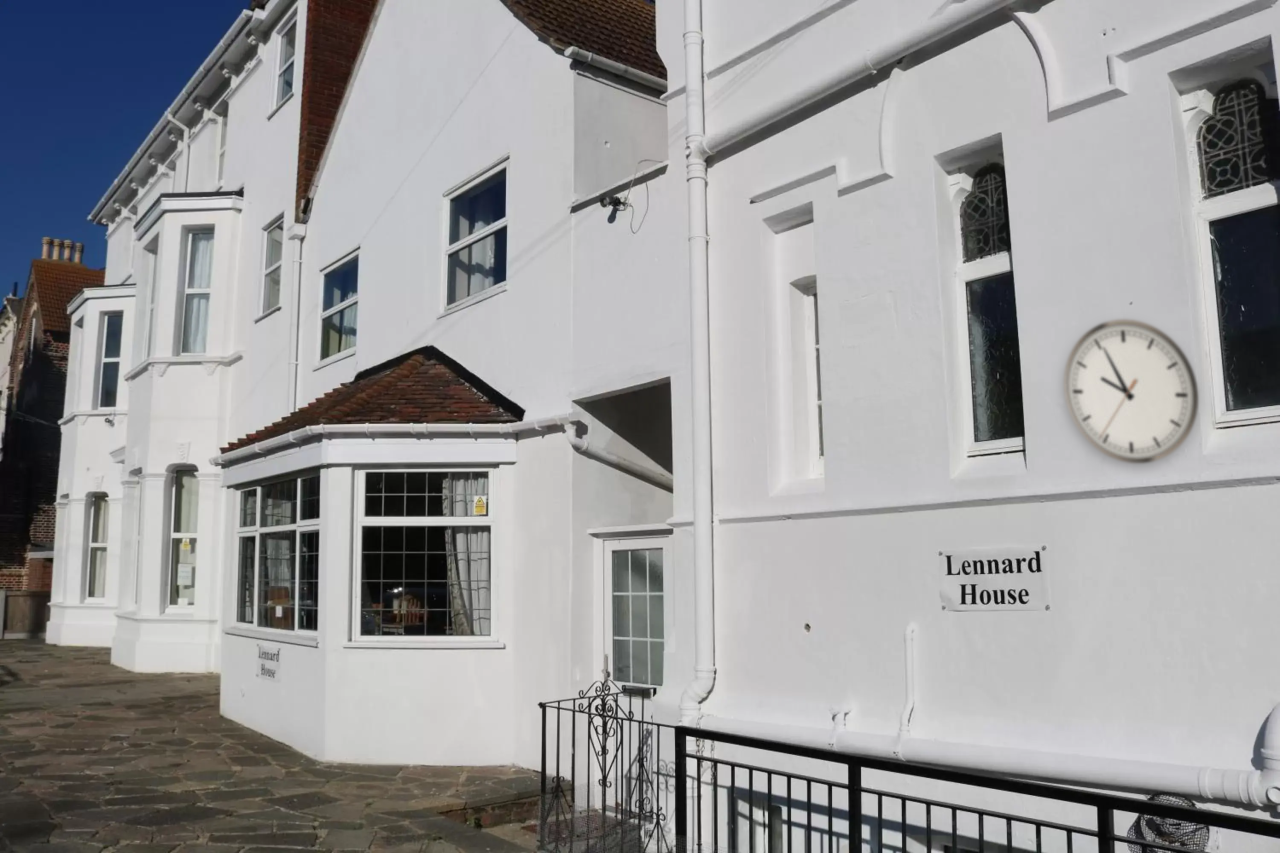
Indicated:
9 h 55 min 36 s
